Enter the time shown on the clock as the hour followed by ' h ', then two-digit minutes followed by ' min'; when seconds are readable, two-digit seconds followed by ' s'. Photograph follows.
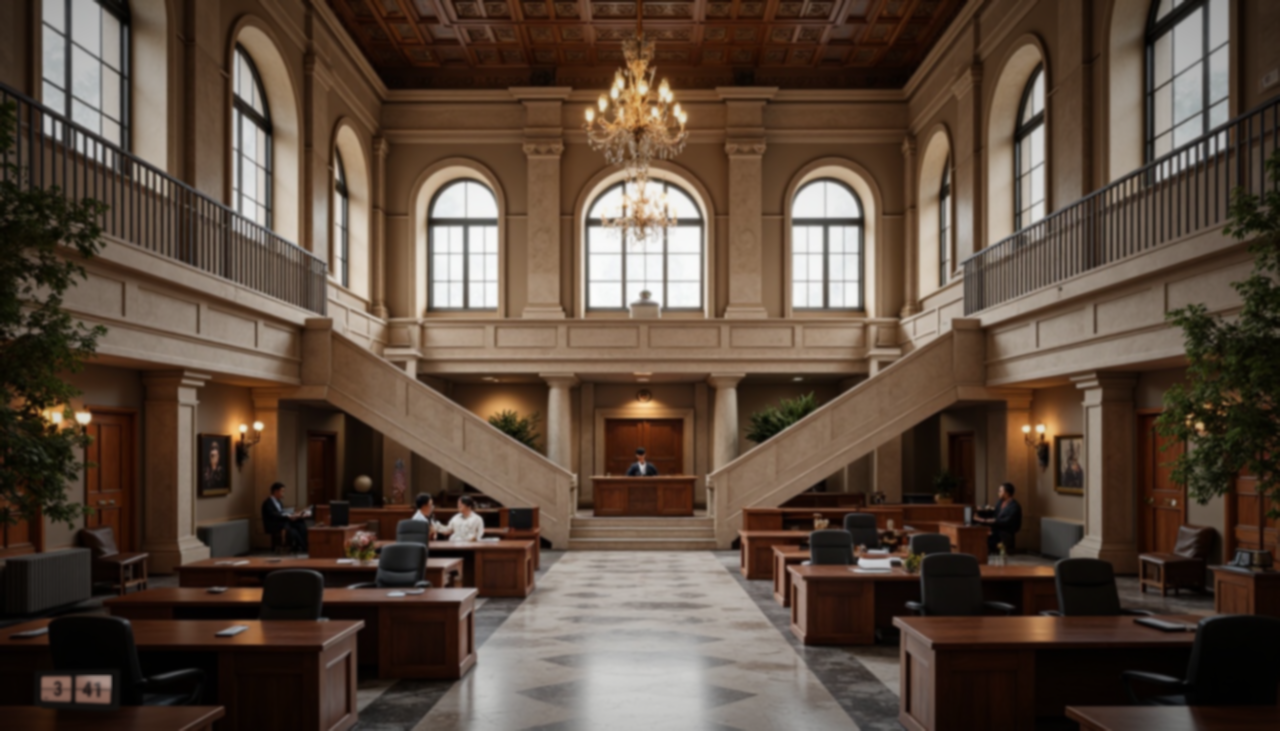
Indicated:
3 h 41 min
